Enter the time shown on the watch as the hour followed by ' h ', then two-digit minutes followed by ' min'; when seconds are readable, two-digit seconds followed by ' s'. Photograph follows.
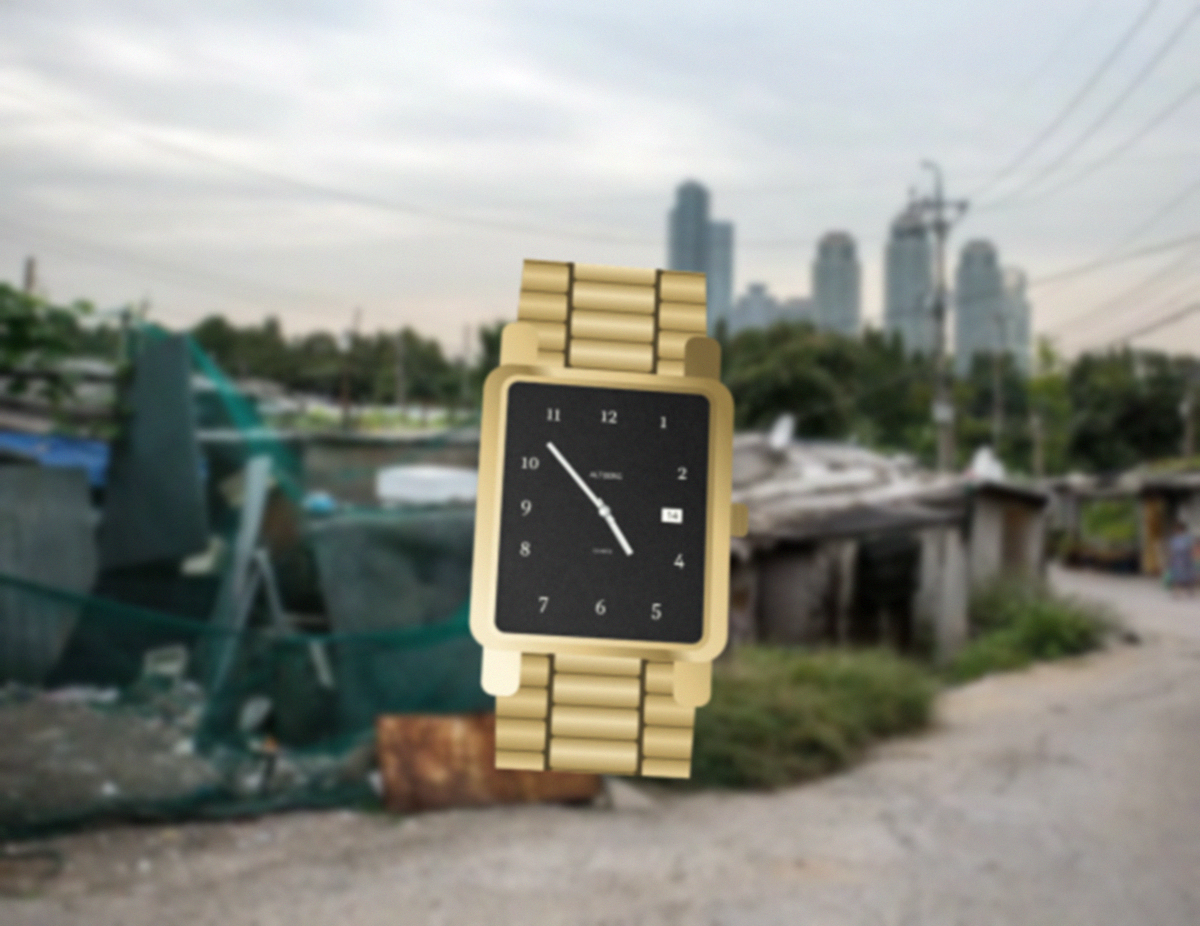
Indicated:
4 h 53 min
